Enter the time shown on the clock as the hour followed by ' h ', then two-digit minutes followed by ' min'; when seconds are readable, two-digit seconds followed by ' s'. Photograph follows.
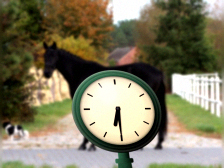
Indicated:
6 h 30 min
